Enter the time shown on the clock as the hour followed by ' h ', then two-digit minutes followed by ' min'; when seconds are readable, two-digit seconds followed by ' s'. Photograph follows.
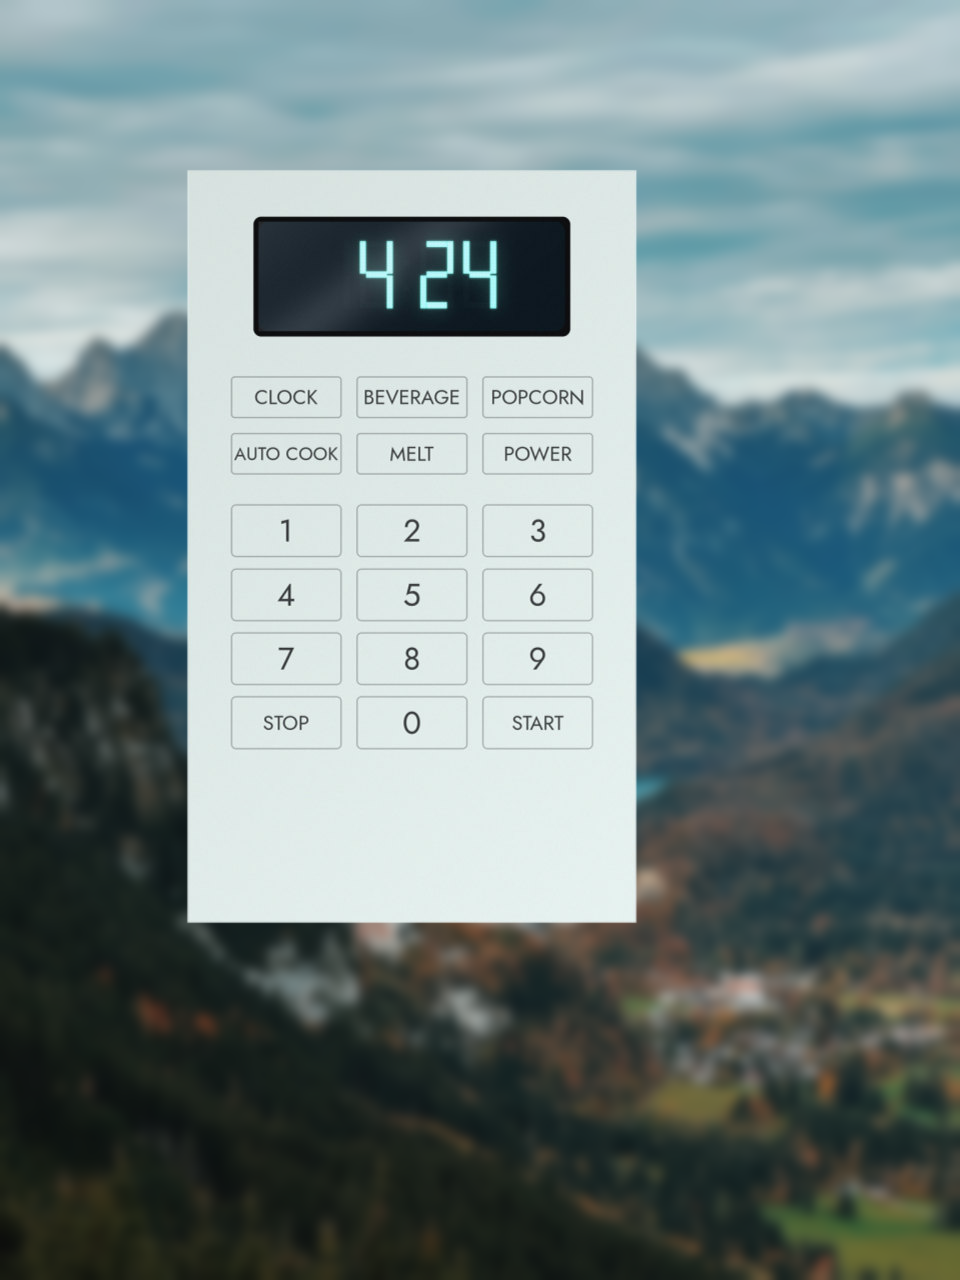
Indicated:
4 h 24 min
